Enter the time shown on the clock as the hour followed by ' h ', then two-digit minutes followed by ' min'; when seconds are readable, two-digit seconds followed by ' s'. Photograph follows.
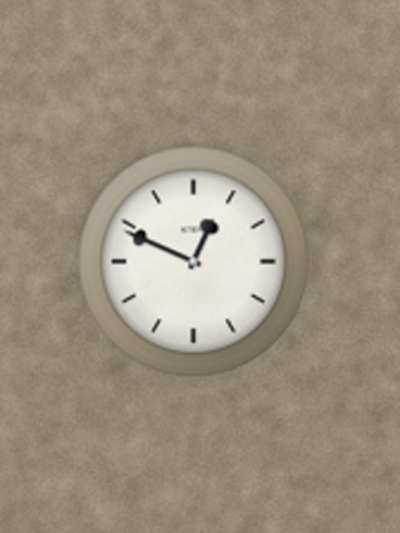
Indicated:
12 h 49 min
